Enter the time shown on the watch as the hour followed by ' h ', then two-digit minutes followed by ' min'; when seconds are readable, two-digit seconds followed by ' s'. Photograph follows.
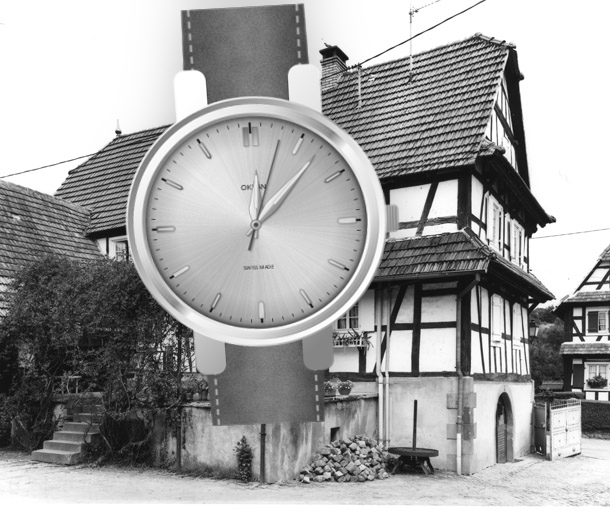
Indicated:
12 h 07 min 03 s
